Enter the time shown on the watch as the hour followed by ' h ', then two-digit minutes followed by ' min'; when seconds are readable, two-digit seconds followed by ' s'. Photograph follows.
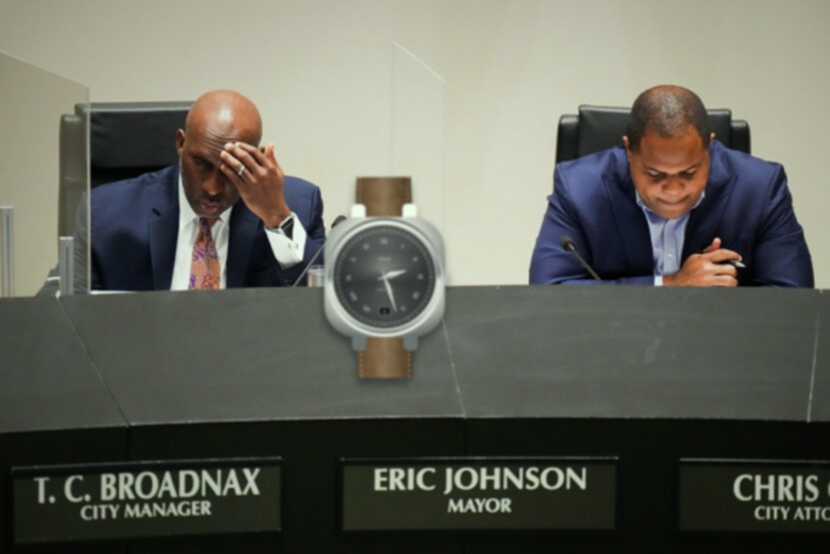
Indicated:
2 h 27 min
